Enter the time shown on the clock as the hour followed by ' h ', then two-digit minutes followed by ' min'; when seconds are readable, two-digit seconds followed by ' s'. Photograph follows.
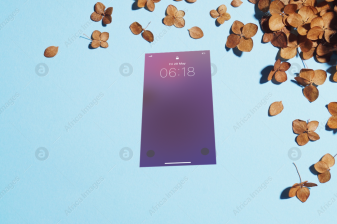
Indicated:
6 h 18 min
